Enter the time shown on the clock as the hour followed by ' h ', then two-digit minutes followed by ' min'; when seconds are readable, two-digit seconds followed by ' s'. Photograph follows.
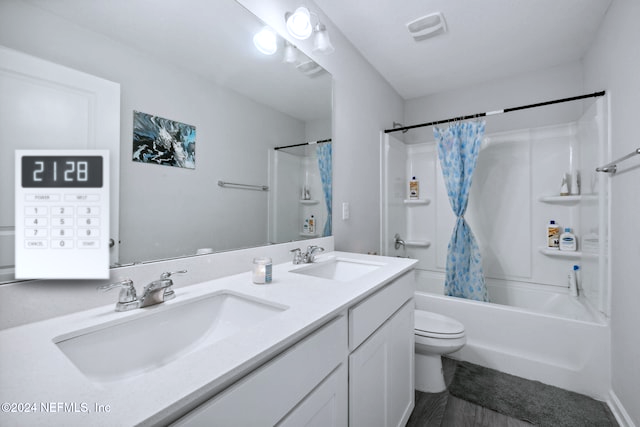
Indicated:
21 h 28 min
